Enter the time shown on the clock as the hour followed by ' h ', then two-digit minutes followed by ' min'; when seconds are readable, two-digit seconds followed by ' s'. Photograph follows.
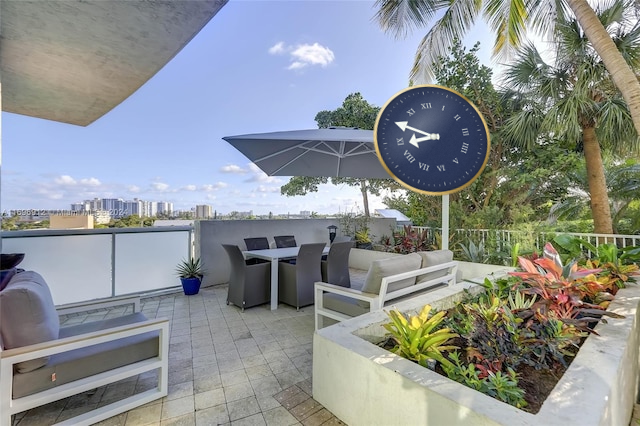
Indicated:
8 h 50 min
